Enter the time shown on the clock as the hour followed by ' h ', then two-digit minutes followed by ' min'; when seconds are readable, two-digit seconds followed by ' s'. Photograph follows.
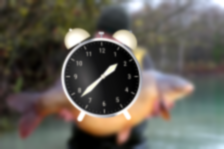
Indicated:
1 h 38 min
